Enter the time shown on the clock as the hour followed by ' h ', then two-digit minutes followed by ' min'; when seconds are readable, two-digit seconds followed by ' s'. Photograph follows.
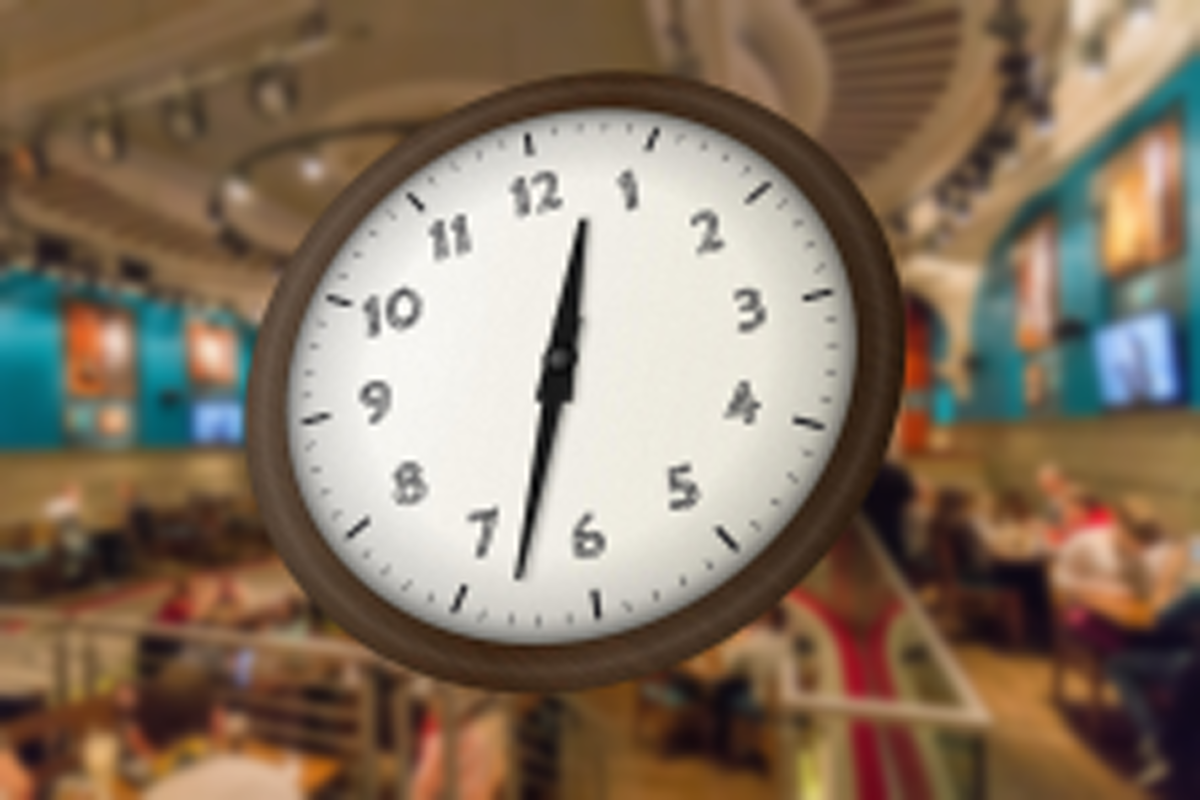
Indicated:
12 h 33 min
